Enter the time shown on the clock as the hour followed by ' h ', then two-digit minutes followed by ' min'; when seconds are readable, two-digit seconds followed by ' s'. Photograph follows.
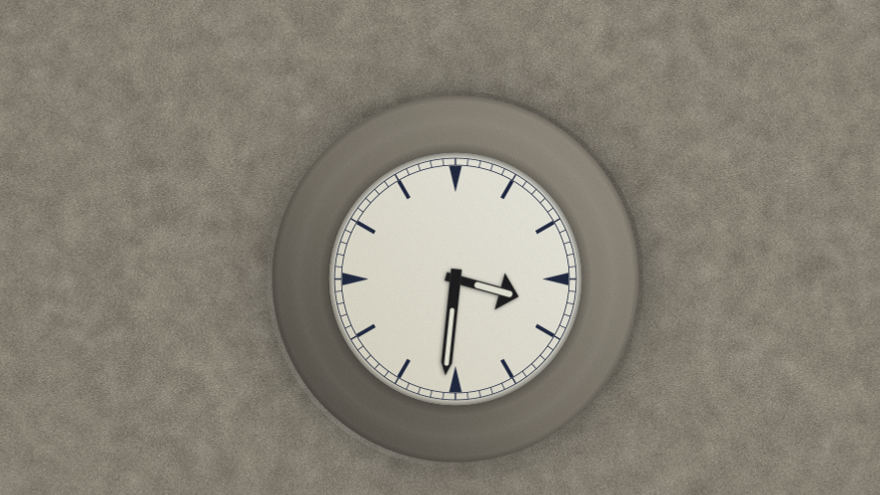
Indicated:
3 h 31 min
